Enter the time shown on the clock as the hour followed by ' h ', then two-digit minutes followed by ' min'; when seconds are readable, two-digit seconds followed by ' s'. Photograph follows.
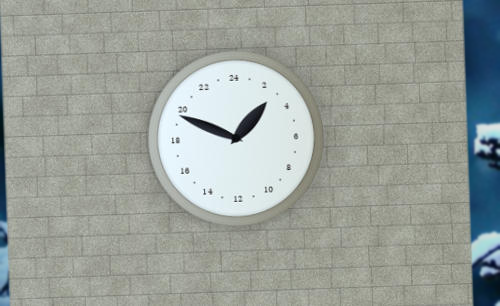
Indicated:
2 h 49 min
